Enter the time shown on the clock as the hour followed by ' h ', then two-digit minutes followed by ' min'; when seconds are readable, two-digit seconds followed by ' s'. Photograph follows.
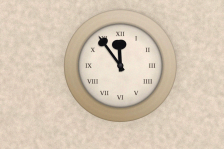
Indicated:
11 h 54 min
